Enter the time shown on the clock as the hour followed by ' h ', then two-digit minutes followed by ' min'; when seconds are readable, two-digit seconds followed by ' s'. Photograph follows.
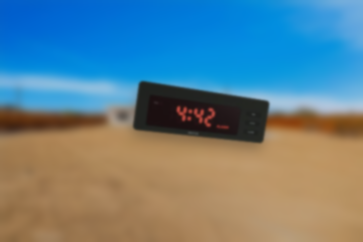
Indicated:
4 h 42 min
